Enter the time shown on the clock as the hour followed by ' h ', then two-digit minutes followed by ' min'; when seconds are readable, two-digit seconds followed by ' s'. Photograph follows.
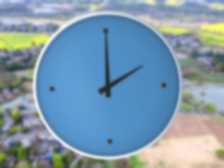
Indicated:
2 h 00 min
